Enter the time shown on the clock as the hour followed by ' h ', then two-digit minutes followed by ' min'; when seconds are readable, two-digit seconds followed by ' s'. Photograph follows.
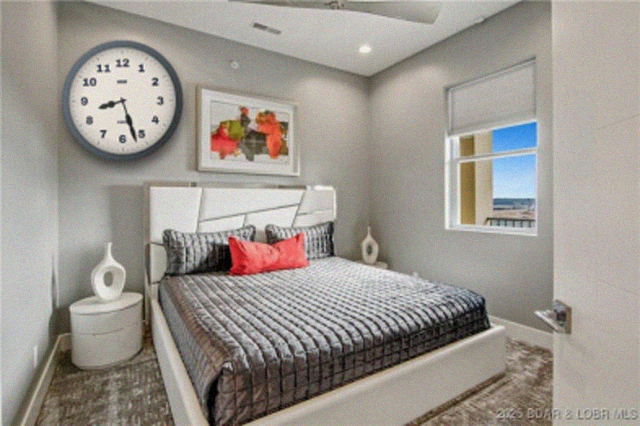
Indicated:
8 h 27 min
